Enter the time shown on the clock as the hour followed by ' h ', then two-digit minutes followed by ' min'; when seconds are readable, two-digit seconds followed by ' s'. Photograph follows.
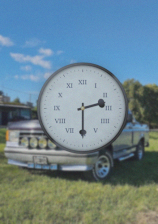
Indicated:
2 h 30 min
